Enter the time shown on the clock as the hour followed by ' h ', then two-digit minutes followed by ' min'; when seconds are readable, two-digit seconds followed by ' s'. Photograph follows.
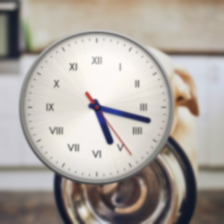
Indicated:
5 h 17 min 24 s
